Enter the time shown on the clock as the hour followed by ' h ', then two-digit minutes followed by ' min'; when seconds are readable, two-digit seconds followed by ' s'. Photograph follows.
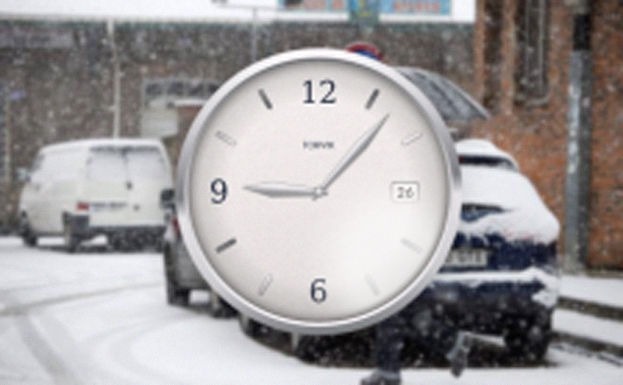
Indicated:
9 h 07 min
